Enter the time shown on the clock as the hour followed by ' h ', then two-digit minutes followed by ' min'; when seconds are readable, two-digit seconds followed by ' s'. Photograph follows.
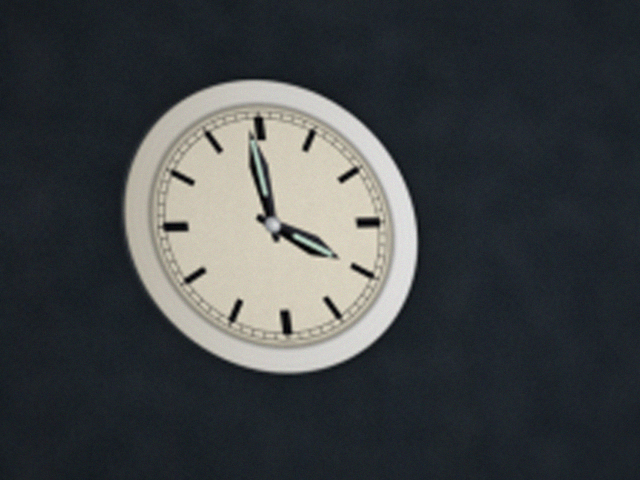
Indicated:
3 h 59 min
